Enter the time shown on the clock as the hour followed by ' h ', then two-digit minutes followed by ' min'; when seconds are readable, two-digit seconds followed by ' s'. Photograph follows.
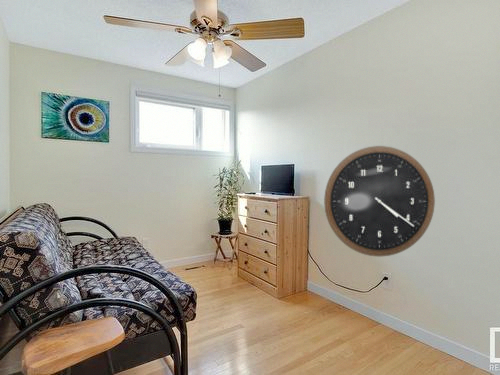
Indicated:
4 h 21 min
